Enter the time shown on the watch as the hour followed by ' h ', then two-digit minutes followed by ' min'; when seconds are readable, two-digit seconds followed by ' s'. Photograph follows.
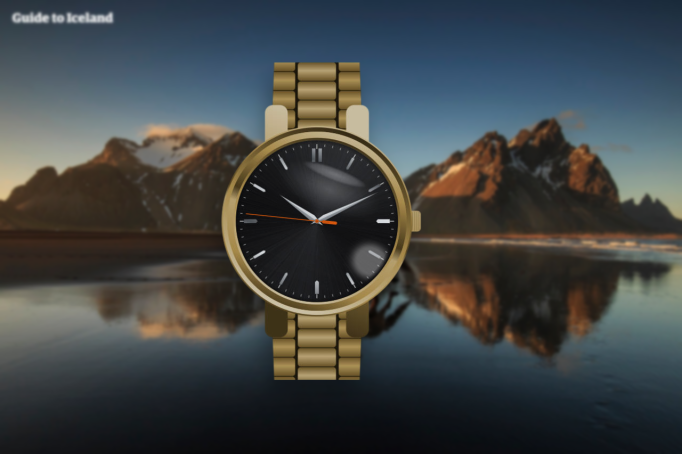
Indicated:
10 h 10 min 46 s
